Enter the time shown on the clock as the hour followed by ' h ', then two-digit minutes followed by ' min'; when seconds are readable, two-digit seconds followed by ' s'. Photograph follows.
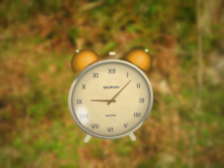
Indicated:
9 h 07 min
